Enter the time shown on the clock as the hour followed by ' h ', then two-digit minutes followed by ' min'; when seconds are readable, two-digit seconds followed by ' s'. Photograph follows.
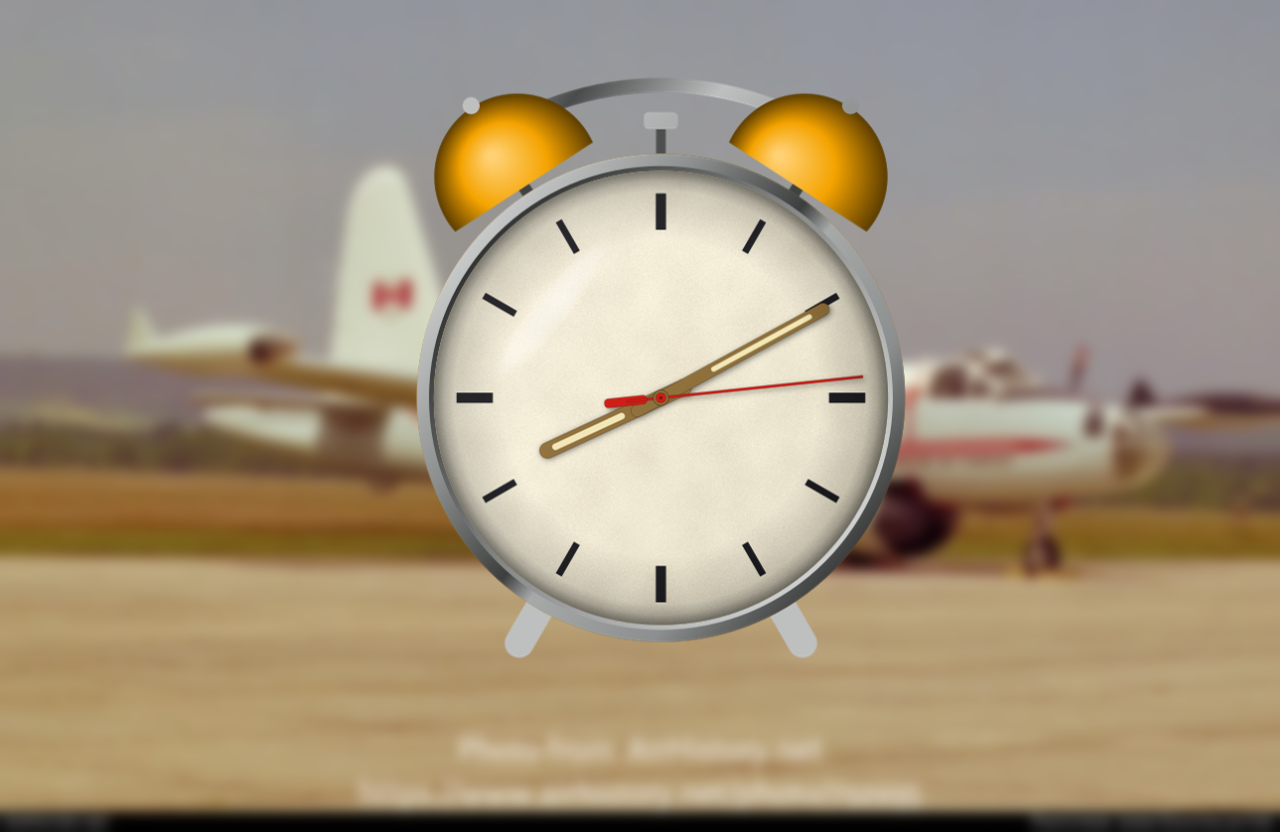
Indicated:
8 h 10 min 14 s
